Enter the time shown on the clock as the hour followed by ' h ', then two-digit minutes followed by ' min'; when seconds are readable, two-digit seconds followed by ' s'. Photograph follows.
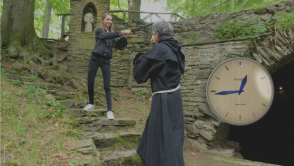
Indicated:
12 h 44 min
